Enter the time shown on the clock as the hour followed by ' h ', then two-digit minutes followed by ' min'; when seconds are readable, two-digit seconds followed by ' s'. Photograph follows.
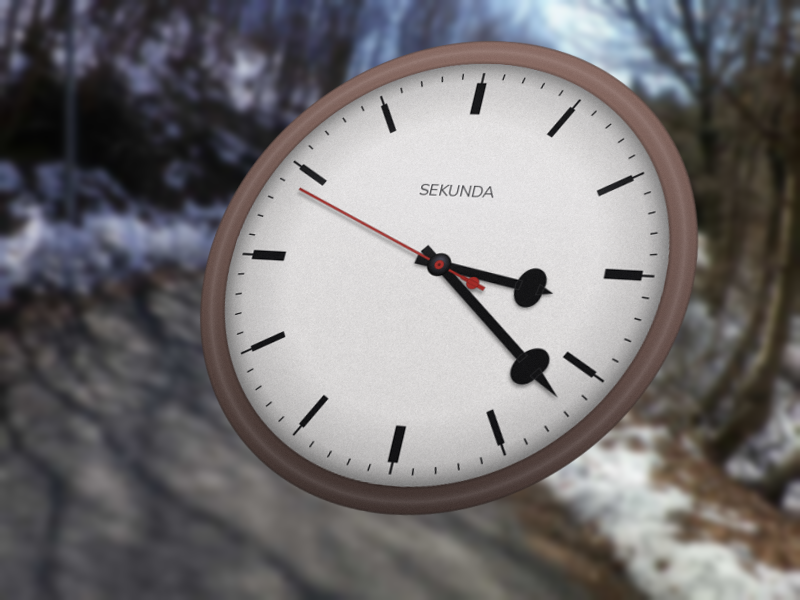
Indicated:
3 h 21 min 49 s
